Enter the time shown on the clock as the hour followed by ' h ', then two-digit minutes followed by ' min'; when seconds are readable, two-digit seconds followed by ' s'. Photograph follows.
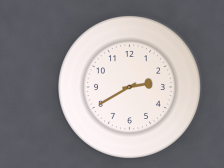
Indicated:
2 h 40 min
